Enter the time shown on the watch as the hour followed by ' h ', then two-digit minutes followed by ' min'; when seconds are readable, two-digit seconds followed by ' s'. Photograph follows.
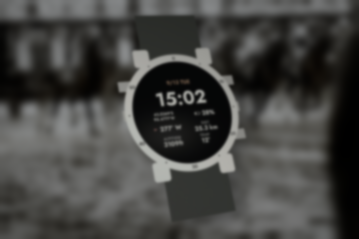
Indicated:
15 h 02 min
